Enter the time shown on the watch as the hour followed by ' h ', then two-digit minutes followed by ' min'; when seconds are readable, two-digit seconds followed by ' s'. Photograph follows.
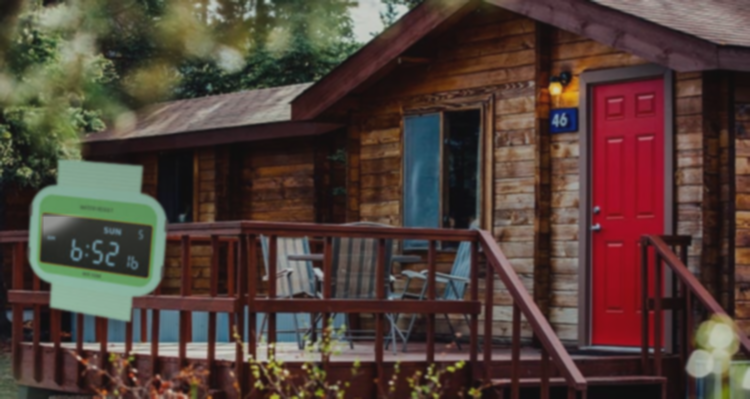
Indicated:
6 h 52 min 16 s
